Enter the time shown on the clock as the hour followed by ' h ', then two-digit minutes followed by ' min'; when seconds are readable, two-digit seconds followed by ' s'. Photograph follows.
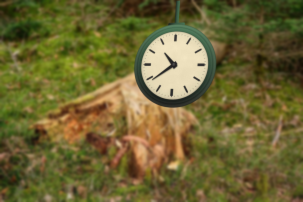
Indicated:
10 h 39 min
